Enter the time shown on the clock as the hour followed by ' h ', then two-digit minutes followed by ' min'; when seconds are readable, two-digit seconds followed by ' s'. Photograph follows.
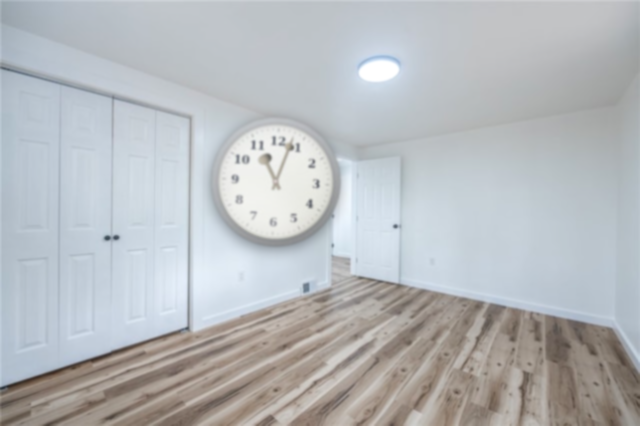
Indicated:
11 h 03 min
